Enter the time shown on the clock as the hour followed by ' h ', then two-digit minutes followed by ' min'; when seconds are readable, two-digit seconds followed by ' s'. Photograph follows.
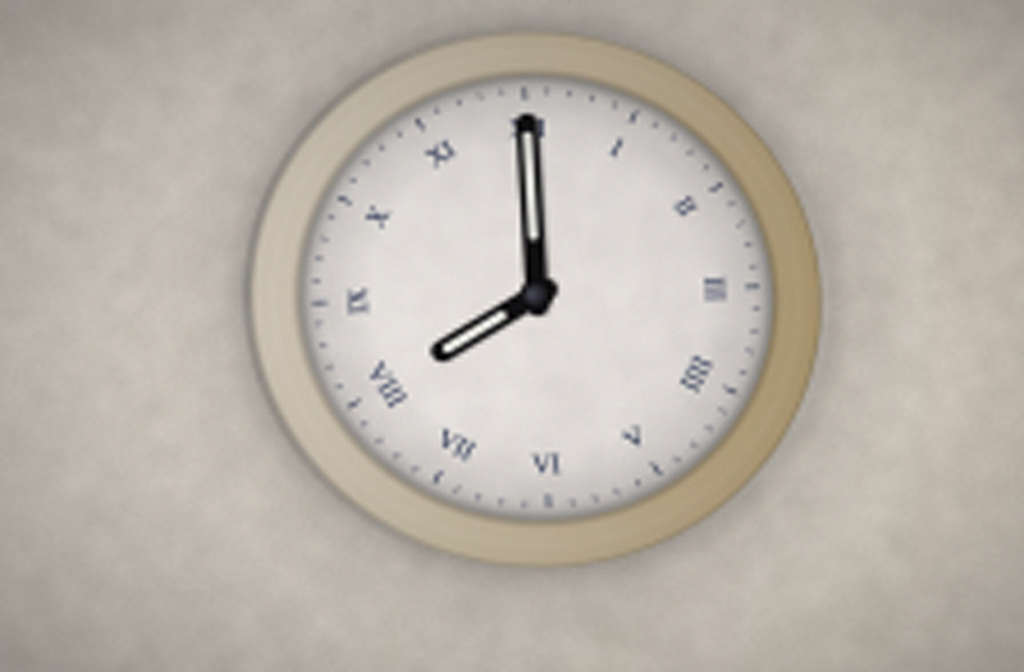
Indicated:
8 h 00 min
